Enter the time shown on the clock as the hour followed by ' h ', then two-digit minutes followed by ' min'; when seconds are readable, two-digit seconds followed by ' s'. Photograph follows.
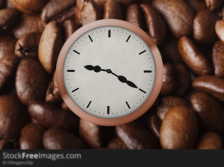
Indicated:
9 h 20 min
